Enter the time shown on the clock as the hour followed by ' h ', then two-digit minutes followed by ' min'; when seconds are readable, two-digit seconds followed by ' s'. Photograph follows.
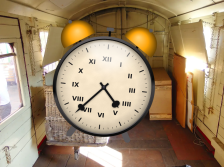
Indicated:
4 h 37 min
